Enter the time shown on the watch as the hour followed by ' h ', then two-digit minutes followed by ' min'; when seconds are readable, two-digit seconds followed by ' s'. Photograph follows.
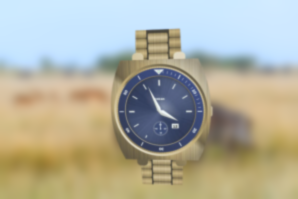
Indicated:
3 h 56 min
